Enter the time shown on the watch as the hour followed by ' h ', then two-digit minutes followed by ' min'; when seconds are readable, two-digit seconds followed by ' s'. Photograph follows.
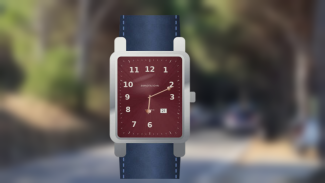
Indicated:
6 h 11 min
